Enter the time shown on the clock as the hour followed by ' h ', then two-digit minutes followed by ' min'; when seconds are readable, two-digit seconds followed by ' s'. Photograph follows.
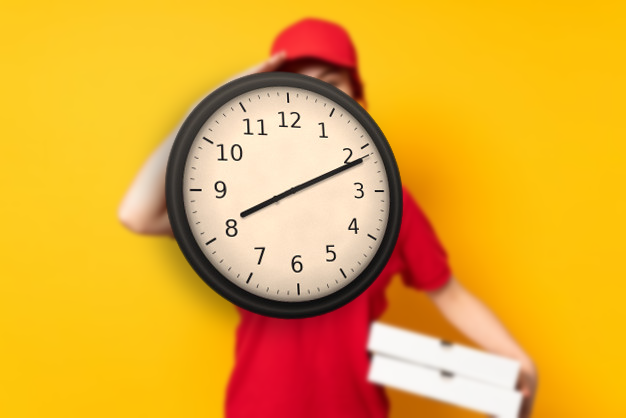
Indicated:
8 h 11 min 11 s
